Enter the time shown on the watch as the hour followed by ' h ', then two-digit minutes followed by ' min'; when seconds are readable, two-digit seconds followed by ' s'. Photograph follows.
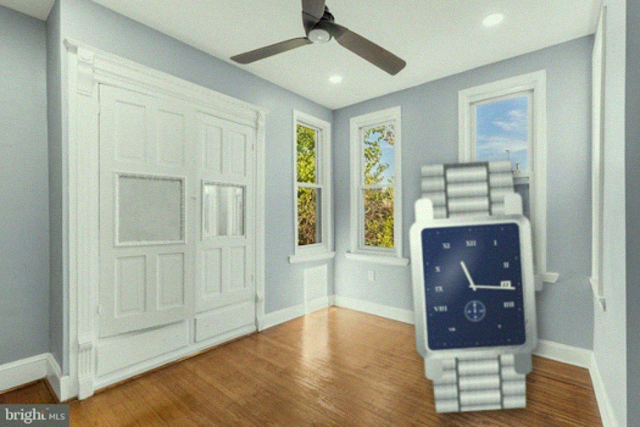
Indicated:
11 h 16 min
